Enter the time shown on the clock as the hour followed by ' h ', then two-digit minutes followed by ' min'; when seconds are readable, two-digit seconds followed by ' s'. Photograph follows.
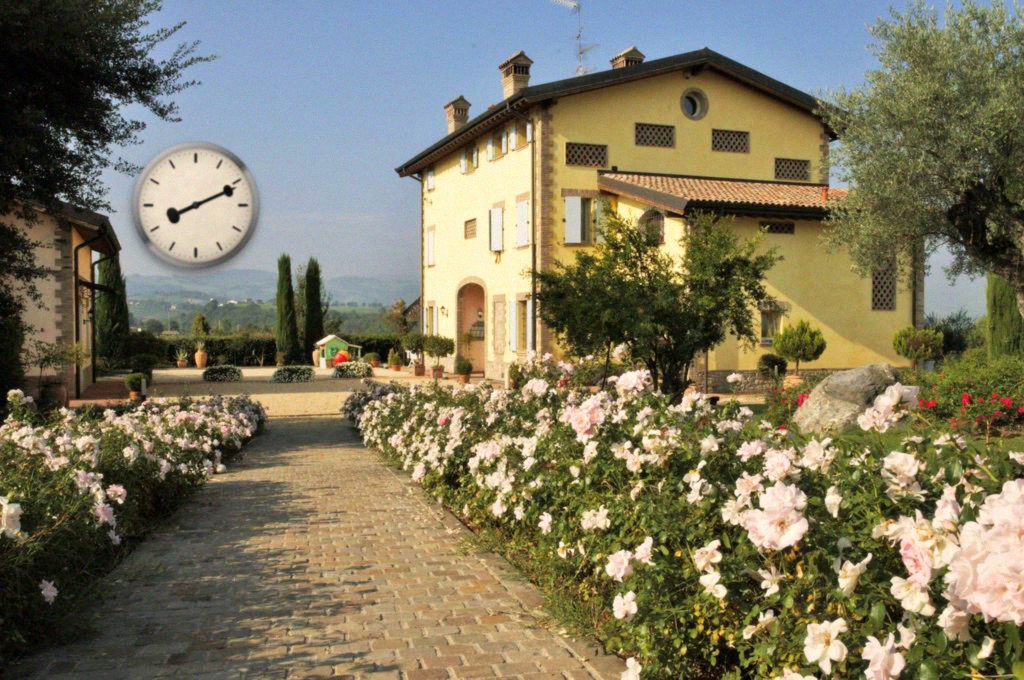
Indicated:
8 h 11 min
